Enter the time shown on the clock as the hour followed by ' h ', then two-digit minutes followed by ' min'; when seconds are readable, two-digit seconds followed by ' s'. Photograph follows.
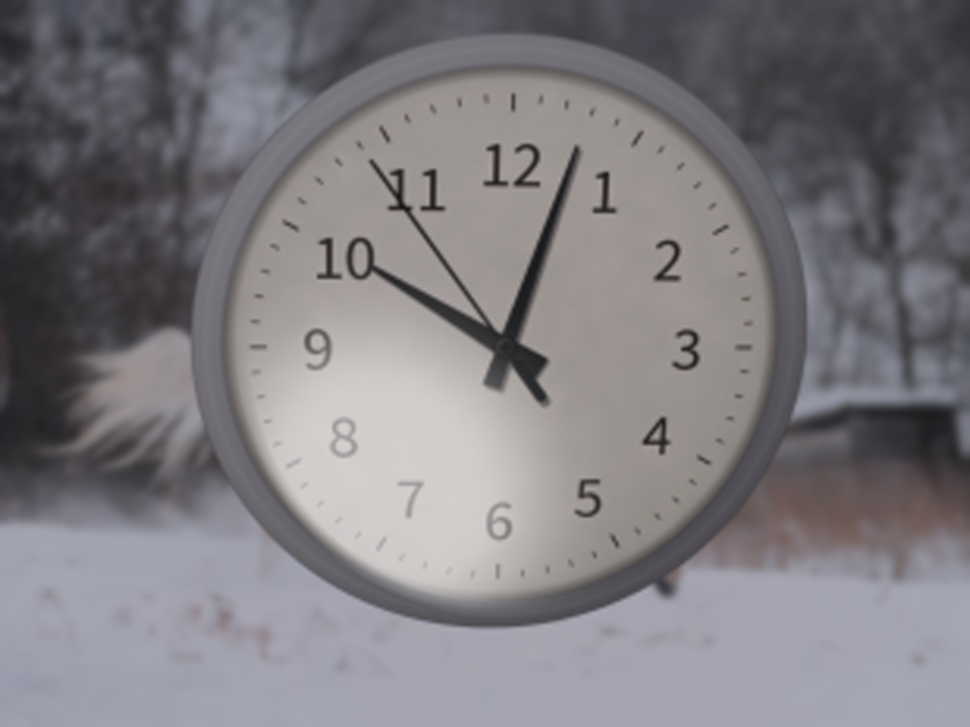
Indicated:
10 h 02 min 54 s
